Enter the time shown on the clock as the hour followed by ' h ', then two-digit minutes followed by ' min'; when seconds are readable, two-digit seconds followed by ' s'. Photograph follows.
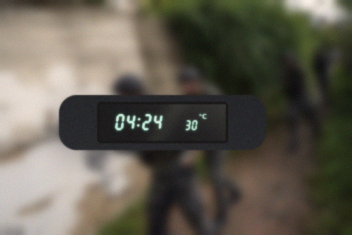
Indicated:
4 h 24 min
